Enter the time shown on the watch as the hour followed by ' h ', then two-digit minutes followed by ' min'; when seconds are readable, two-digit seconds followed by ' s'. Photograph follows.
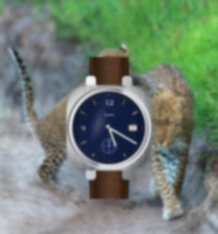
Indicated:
5 h 20 min
